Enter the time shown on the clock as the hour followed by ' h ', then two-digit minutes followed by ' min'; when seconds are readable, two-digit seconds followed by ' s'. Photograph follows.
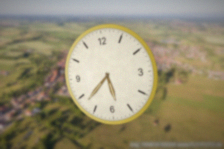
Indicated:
5 h 38 min
